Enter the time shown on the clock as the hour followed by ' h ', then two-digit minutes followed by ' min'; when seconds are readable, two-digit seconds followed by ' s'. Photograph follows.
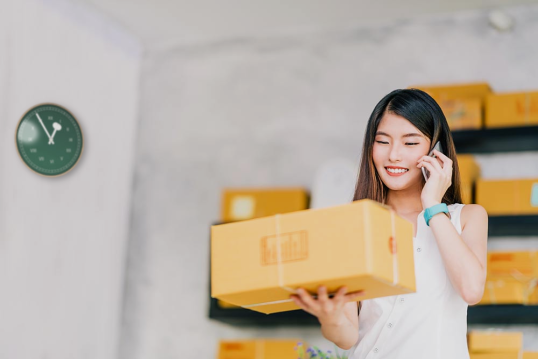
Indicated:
12 h 55 min
